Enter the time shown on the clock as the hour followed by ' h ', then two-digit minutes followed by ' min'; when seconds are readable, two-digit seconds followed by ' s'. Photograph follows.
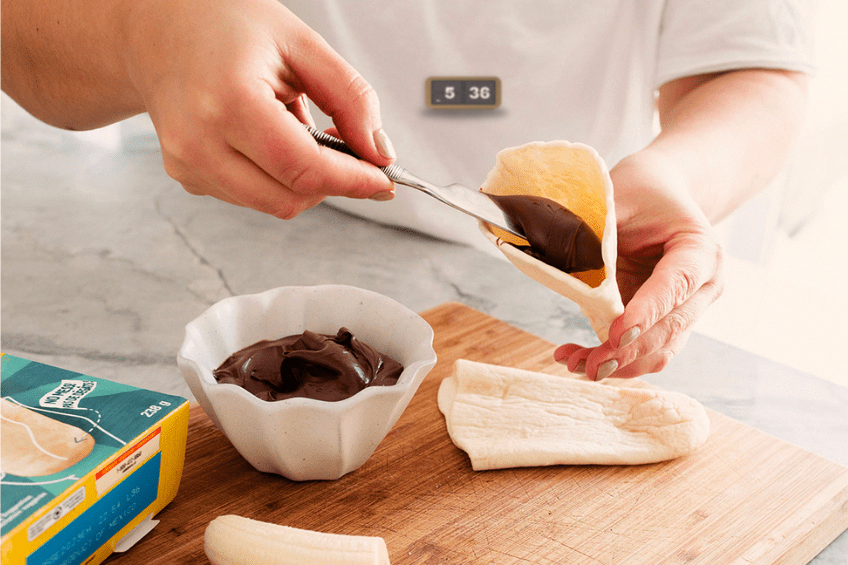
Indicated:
5 h 36 min
